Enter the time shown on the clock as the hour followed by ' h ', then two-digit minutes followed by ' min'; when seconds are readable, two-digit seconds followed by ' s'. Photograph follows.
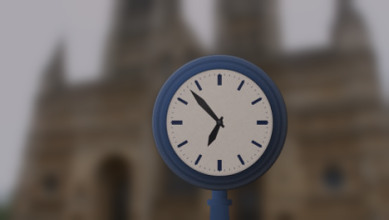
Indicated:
6 h 53 min
